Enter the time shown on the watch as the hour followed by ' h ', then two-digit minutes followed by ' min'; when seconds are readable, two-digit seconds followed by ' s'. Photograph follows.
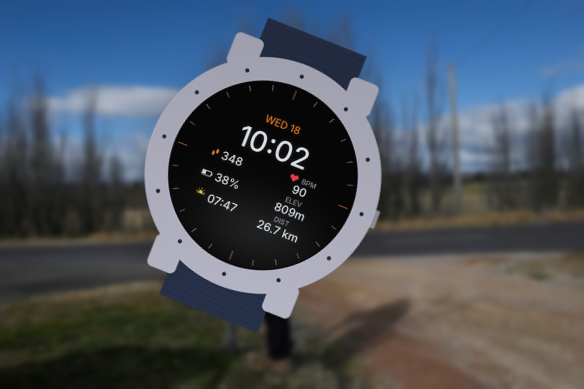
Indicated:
10 h 02 min
